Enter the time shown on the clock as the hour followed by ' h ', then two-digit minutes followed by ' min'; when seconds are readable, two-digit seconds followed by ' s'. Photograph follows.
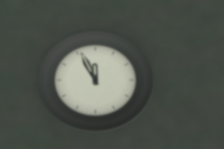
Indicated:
11 h 56 min
